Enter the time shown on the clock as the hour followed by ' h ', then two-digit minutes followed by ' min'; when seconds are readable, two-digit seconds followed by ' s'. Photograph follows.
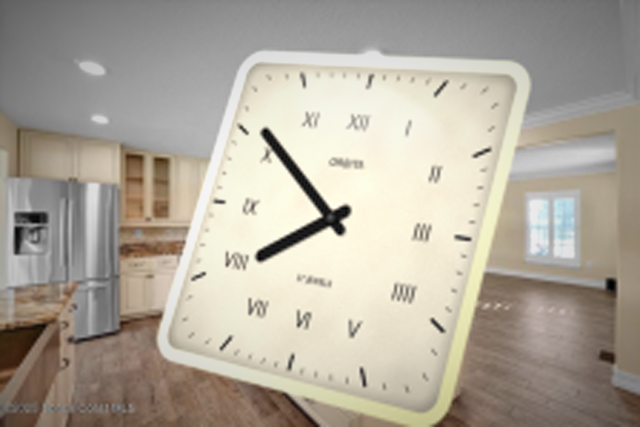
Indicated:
7 h 51 min
